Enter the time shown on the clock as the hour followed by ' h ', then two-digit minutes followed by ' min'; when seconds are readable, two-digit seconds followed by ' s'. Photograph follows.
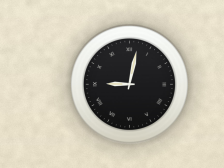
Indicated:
9 h 02 min
